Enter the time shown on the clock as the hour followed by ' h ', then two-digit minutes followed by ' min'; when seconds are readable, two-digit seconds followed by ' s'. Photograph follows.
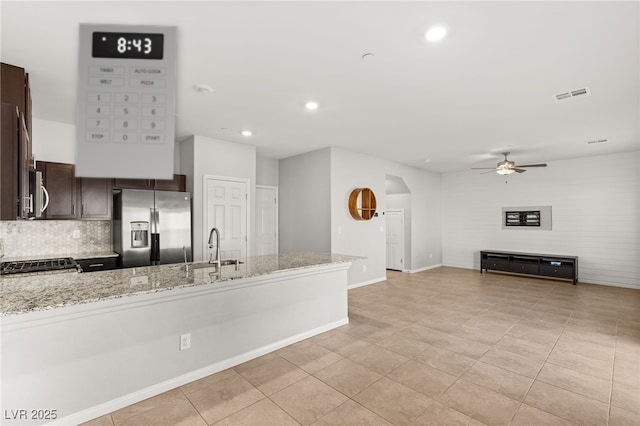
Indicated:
8 h 43 min
